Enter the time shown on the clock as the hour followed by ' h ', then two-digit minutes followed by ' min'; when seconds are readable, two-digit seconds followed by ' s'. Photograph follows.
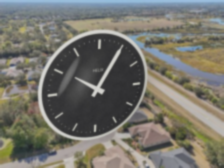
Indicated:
10 h 05 min
